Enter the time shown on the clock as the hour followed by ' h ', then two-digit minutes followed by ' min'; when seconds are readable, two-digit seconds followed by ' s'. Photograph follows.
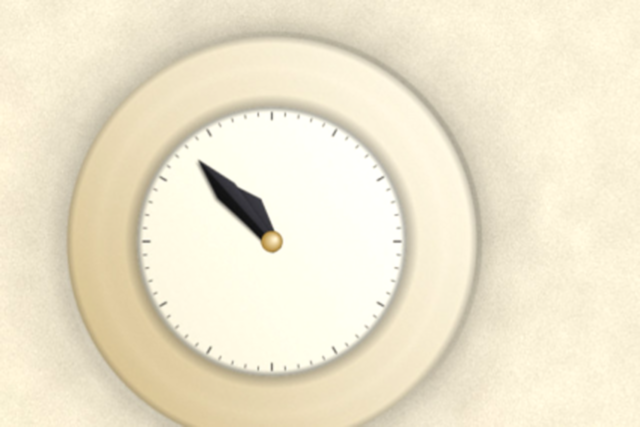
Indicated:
10 h 53 min
